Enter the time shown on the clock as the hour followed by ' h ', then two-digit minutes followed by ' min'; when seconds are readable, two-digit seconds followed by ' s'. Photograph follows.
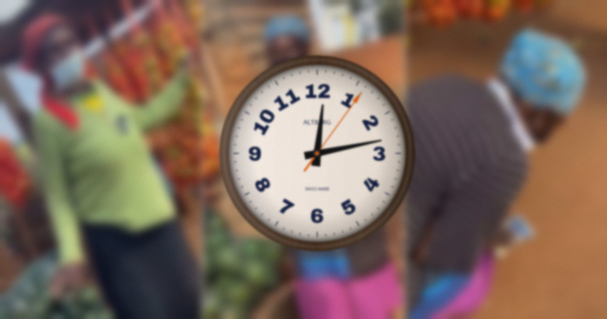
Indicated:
12 h 13 min 06 s
